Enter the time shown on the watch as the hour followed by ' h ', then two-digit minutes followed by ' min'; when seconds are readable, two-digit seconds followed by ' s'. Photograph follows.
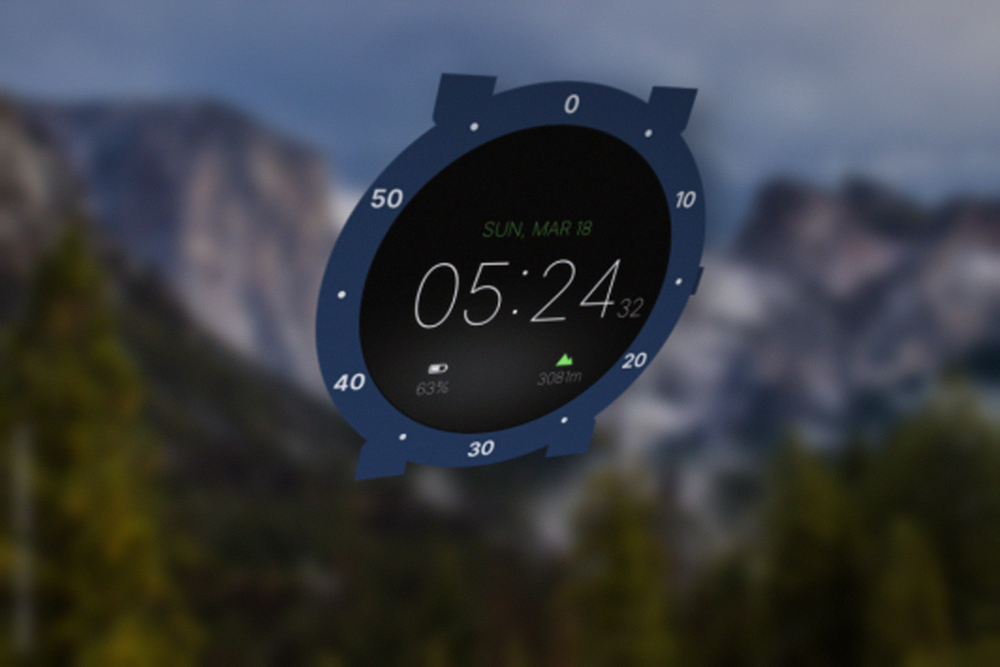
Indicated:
5 h 24 min 32 s
